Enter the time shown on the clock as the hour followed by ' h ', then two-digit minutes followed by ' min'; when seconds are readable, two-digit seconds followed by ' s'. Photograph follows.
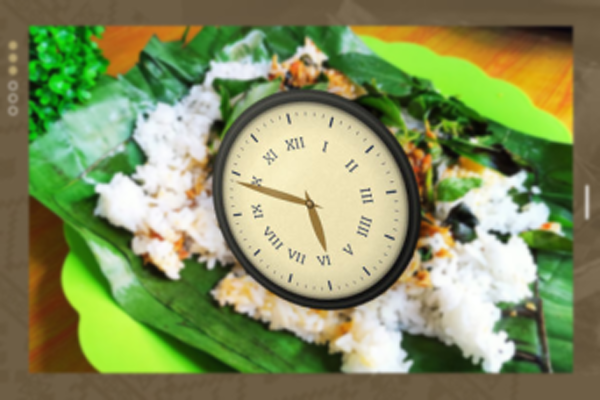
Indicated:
5 h 49 min
